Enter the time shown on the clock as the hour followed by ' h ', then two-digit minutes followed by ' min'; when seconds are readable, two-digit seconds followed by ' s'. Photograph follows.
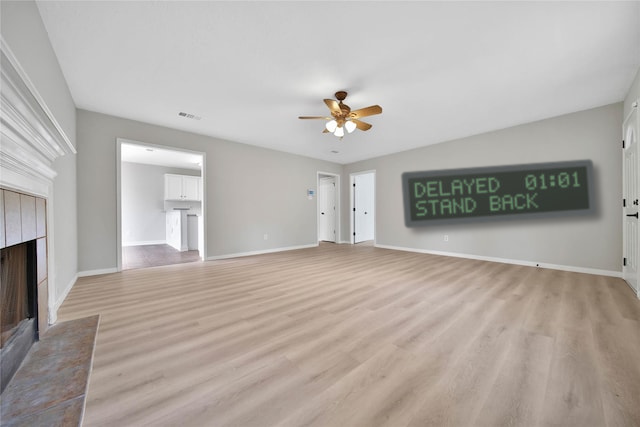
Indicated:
1 h 01 min
